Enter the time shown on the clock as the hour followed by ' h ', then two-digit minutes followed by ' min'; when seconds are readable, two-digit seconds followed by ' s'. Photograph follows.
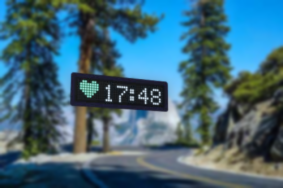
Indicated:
17 h 48 min
